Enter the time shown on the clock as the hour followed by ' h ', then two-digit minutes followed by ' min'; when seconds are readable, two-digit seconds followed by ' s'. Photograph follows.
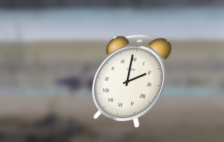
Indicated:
1 h 59 min
